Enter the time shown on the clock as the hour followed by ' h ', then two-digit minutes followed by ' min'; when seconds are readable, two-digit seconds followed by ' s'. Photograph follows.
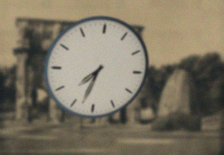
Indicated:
7 h 33 min
